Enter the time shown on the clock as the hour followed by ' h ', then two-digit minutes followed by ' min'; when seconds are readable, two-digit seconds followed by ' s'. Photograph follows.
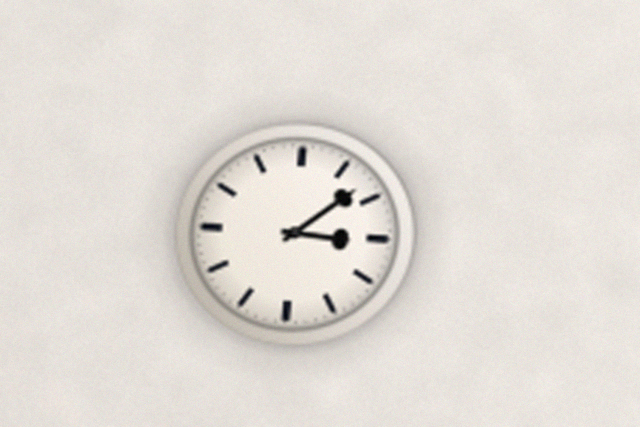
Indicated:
3 h 08 min
